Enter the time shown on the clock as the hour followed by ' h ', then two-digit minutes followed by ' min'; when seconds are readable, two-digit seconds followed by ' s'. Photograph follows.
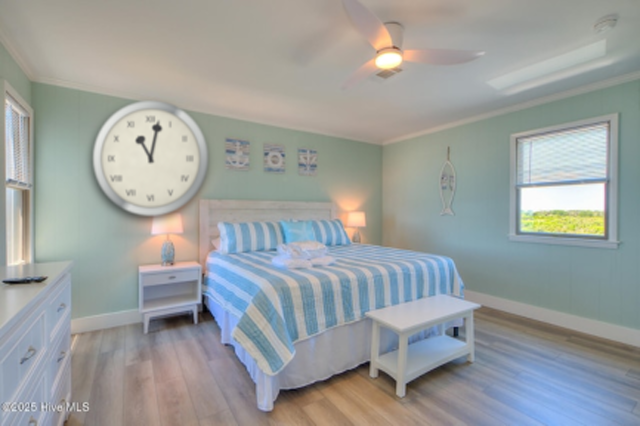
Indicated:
11 h 02 min
